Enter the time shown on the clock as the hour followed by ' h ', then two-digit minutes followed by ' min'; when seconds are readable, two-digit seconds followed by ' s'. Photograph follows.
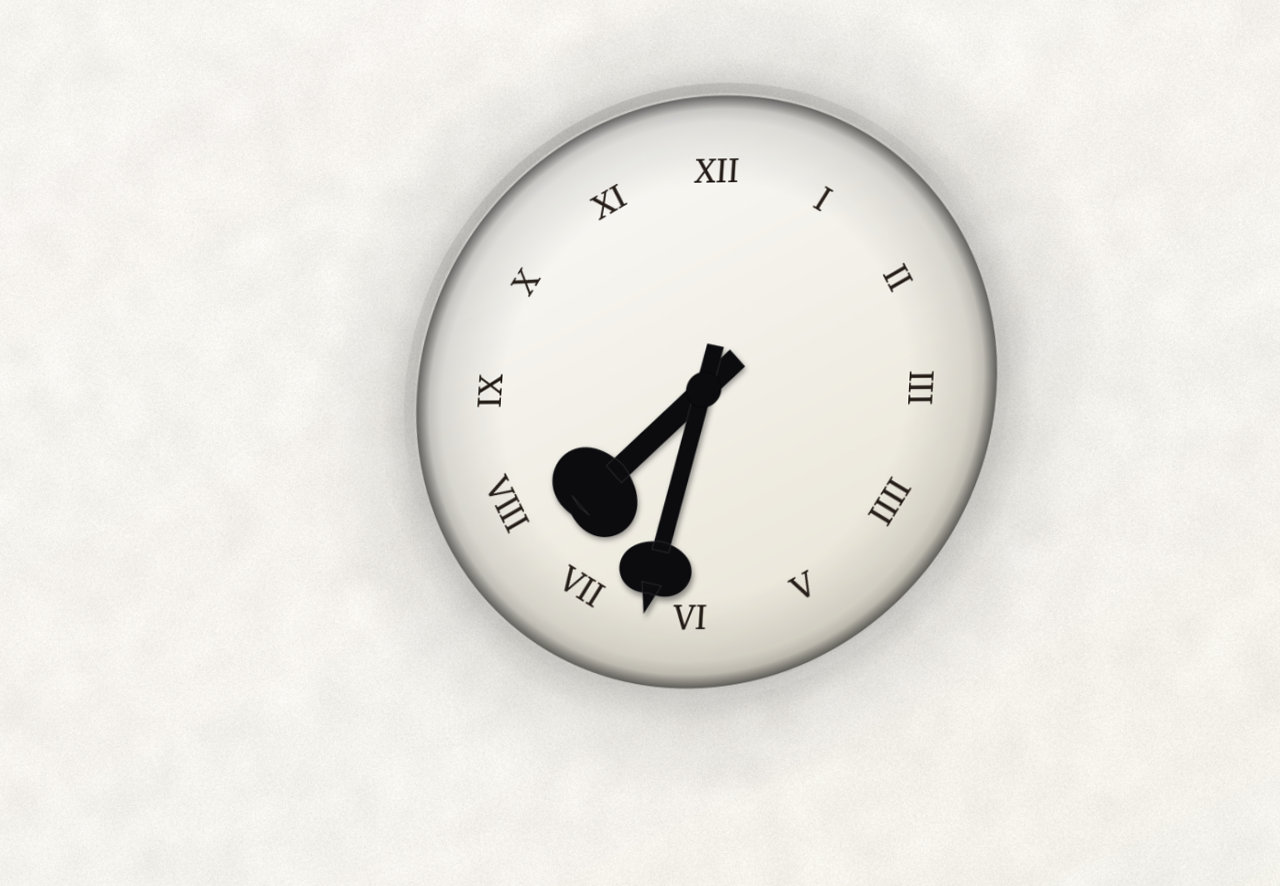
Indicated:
7 h 32 min
